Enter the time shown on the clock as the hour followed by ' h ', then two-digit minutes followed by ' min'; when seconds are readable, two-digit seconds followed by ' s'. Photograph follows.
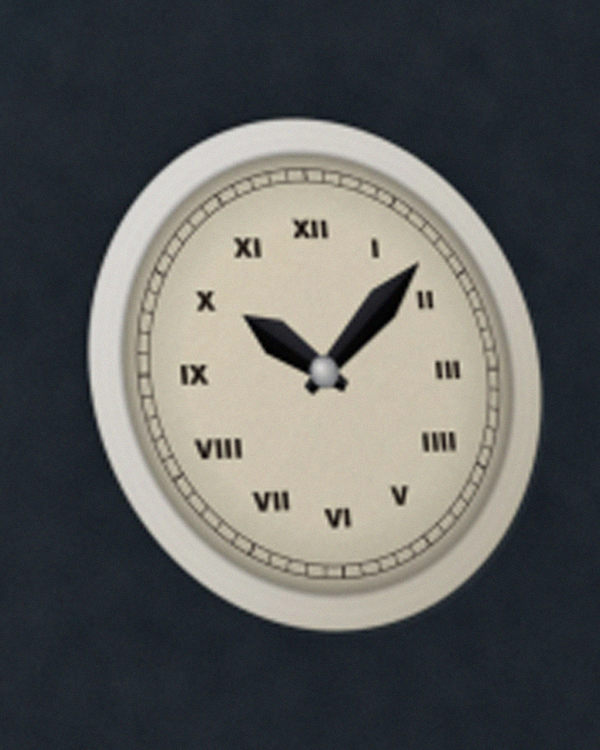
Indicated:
10 h 08 min
